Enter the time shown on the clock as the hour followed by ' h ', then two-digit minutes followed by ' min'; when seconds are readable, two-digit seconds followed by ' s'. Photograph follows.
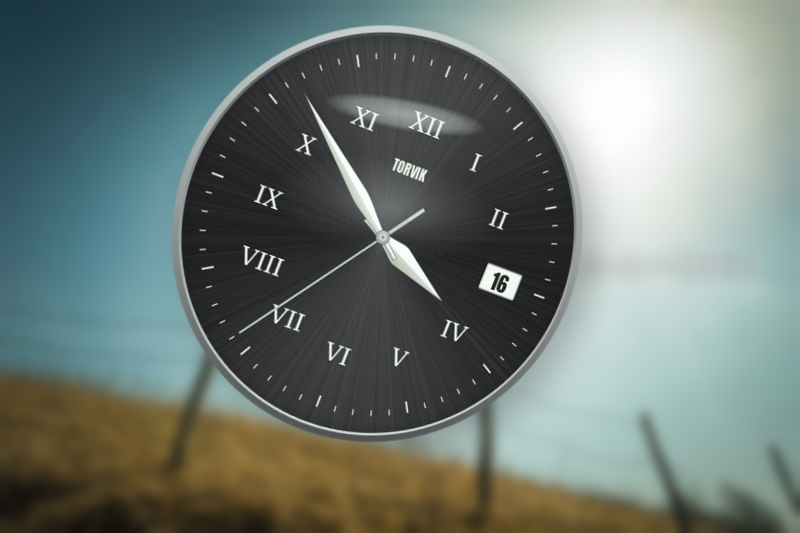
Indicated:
3 h 51 min 36 s
